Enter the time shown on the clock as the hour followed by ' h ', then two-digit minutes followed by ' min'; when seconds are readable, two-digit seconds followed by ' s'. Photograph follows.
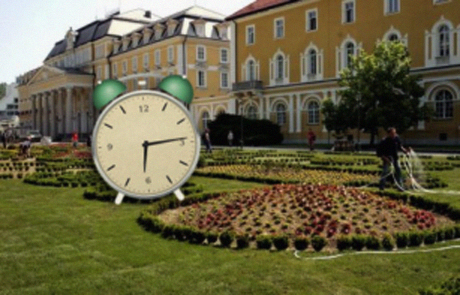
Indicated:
6 h 14 min
